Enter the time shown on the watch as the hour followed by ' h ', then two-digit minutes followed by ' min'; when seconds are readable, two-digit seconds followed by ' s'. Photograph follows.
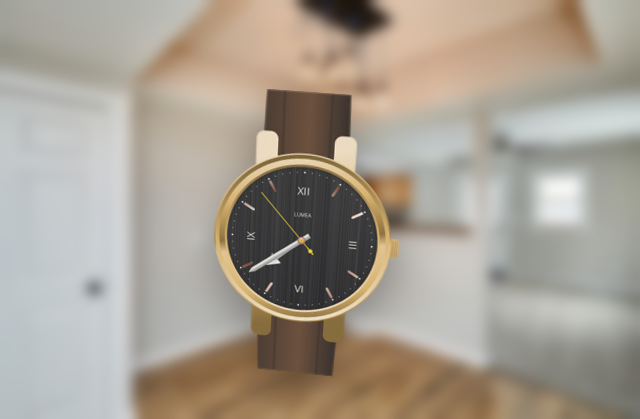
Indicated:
7 h 38 min 53 s
